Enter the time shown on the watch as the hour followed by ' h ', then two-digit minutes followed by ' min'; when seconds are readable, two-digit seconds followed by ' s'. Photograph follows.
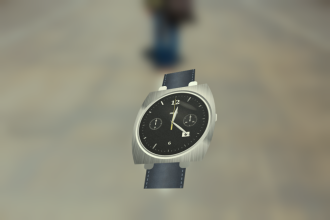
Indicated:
12 h 22 min
